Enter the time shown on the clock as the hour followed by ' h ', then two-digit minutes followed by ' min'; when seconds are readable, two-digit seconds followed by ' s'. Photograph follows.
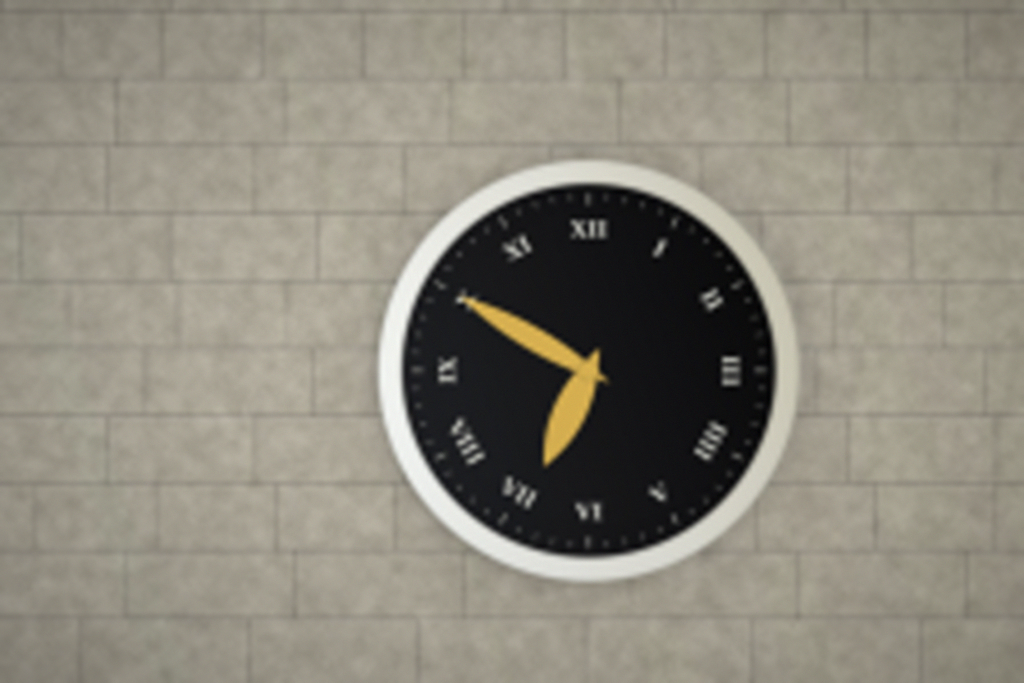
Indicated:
6 h 50 min
